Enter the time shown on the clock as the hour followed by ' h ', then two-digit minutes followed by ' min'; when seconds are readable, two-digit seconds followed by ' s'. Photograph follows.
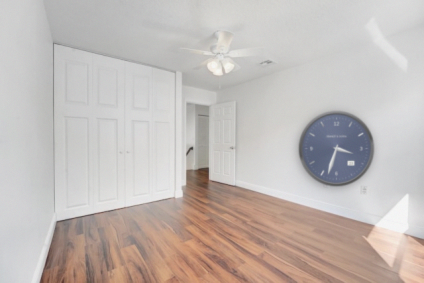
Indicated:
3 h 33 min
